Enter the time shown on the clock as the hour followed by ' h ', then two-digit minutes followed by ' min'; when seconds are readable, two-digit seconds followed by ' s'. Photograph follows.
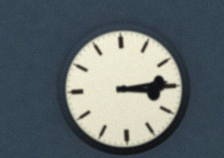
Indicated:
3 h 14 min
